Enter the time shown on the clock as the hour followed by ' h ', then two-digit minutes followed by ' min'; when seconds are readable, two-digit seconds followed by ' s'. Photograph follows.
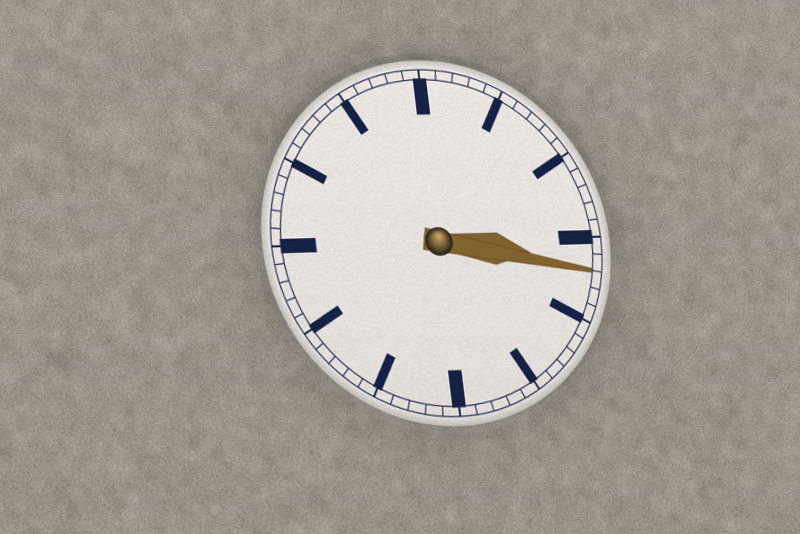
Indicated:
3 h 17 min
